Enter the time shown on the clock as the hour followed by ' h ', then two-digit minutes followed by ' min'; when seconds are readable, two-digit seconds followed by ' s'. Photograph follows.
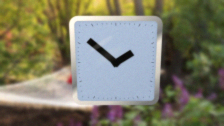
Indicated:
1 h 52 min
